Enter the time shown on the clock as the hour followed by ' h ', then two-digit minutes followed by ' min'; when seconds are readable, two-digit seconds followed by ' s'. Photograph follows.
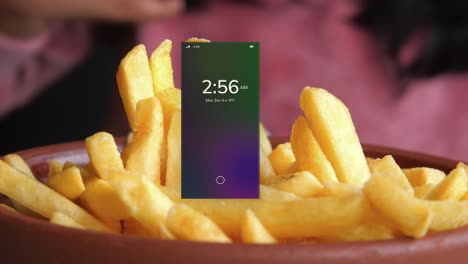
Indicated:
2 h 56 min
